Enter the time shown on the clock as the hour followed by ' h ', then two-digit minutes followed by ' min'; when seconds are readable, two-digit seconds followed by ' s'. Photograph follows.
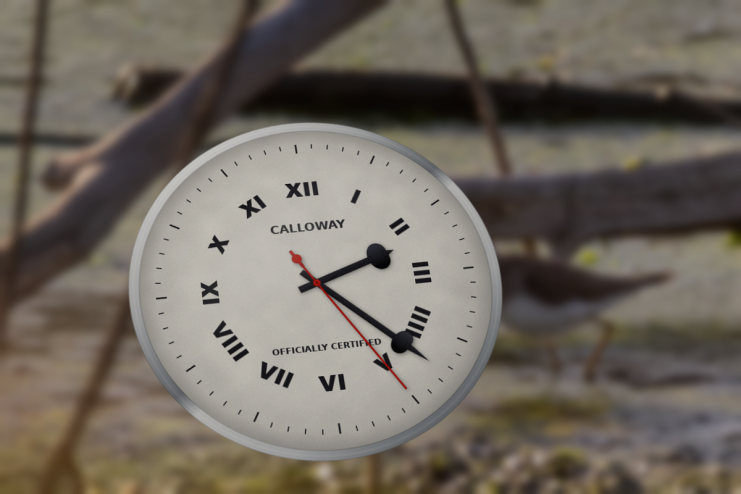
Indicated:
2 h 22 min 25 s
